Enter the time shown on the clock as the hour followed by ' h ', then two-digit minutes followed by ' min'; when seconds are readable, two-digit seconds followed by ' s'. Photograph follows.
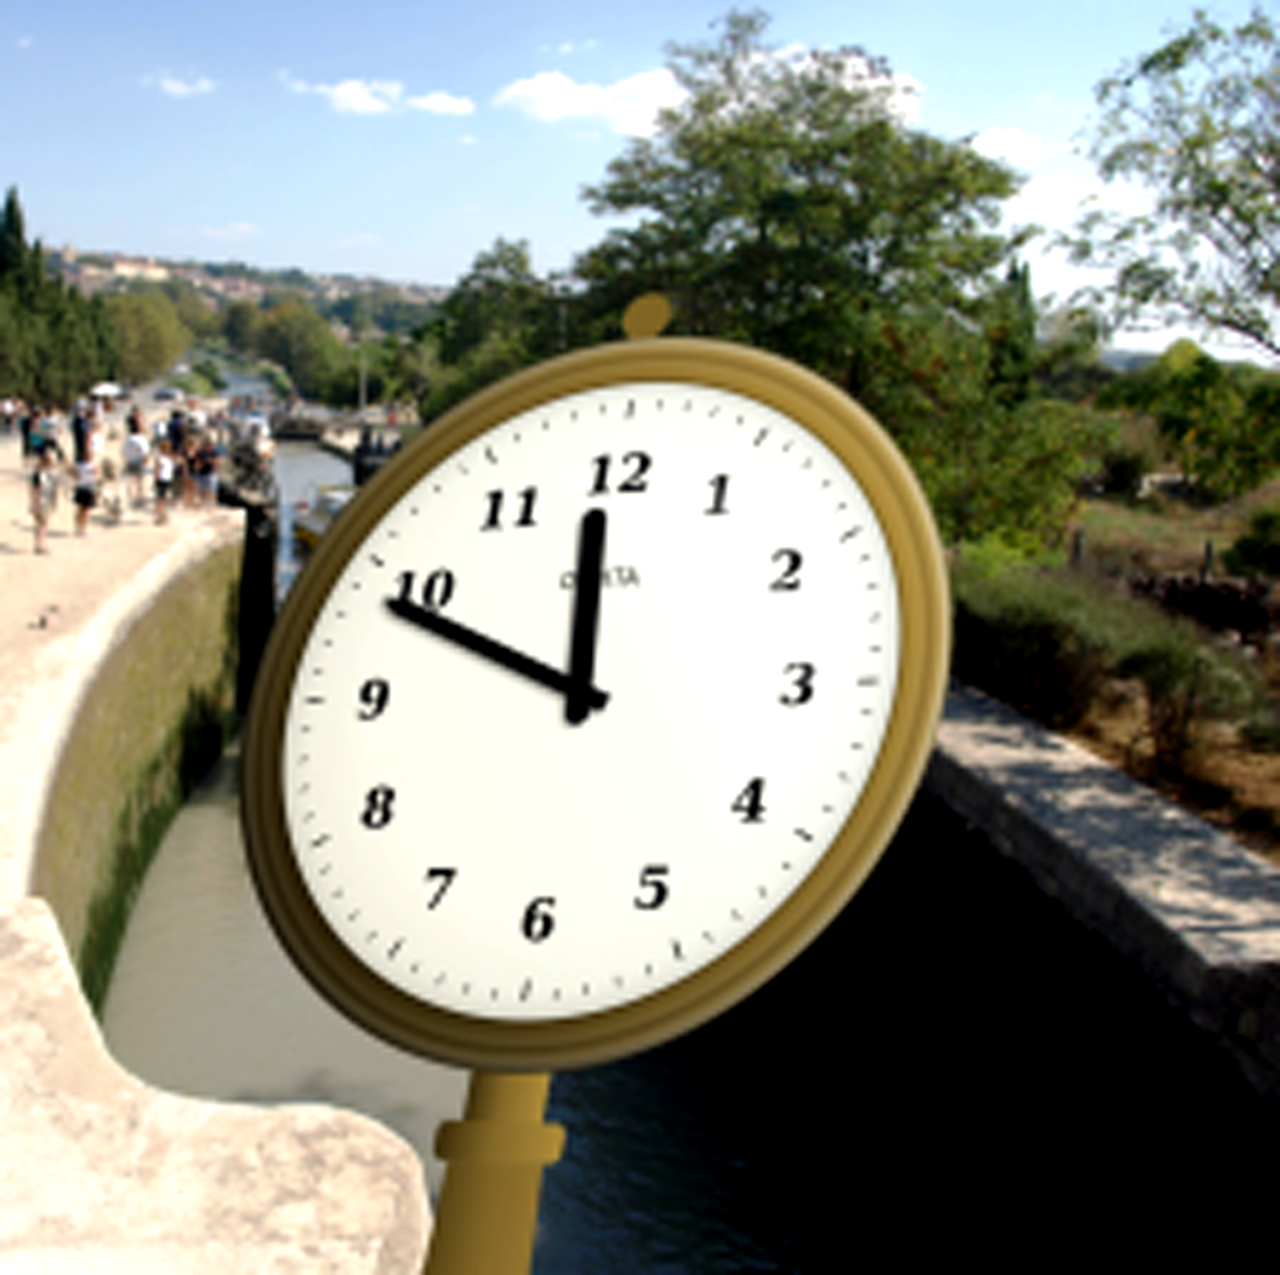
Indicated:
11 h 49 min
